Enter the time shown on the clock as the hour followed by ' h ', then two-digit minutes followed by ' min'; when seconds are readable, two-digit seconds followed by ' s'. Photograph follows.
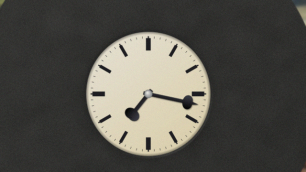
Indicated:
7 h 17 min
